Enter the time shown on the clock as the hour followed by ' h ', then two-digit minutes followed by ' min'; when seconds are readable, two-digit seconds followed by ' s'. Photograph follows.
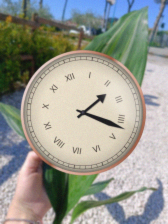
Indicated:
2 h 22 min
